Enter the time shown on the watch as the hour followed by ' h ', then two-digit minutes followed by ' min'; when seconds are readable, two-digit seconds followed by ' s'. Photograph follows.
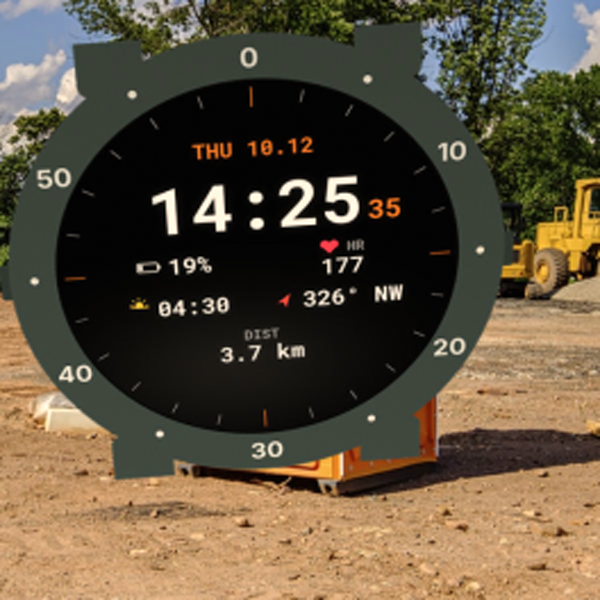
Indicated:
14 h 25 min 35 s
